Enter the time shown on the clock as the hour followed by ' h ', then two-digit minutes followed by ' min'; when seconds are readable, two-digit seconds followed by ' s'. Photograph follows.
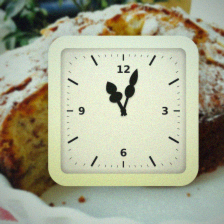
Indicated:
11 h 03 min
